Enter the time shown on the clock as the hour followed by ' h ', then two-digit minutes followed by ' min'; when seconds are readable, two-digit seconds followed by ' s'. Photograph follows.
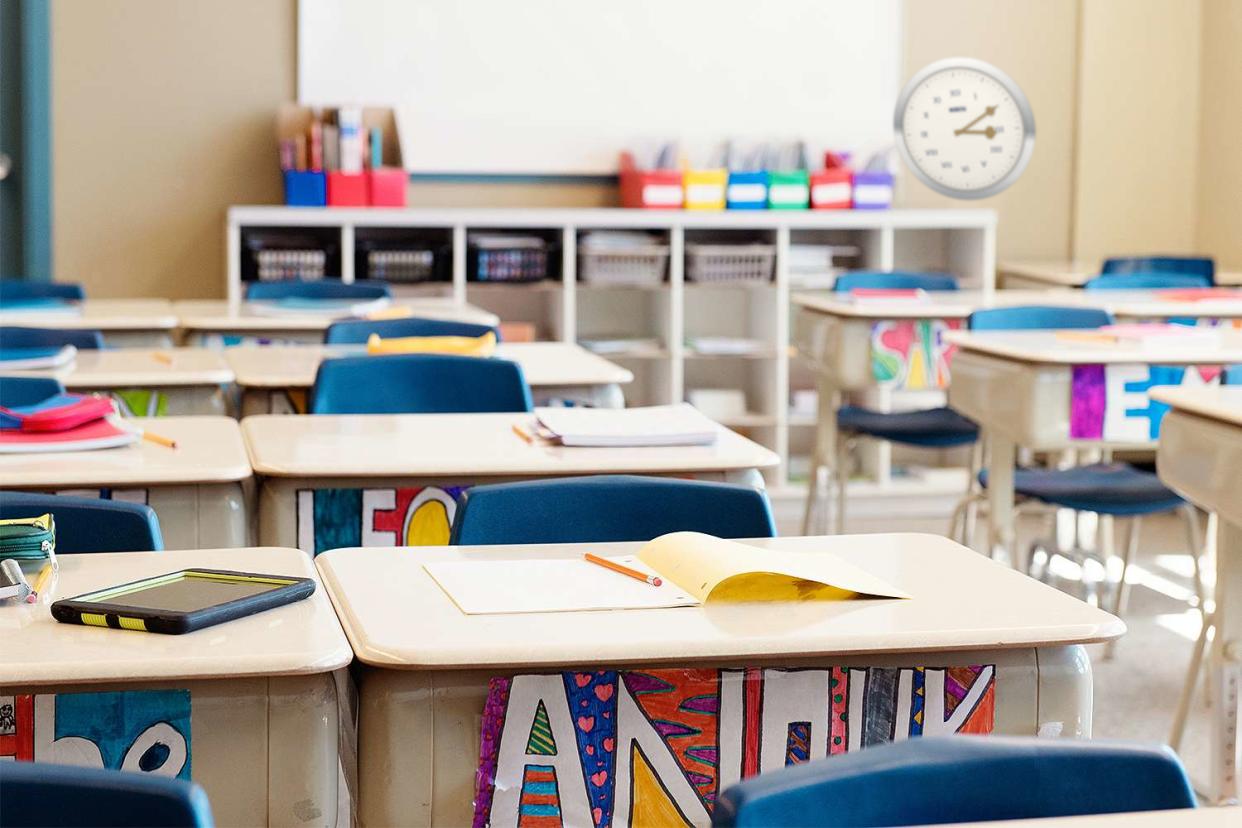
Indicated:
3 h 10 min
